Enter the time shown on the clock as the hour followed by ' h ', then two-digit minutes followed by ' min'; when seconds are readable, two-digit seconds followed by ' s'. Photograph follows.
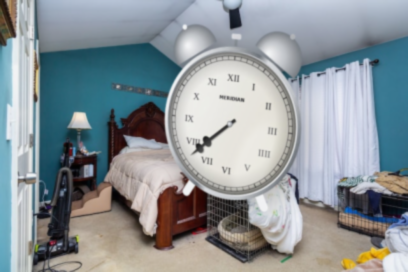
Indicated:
7 h 38 min
